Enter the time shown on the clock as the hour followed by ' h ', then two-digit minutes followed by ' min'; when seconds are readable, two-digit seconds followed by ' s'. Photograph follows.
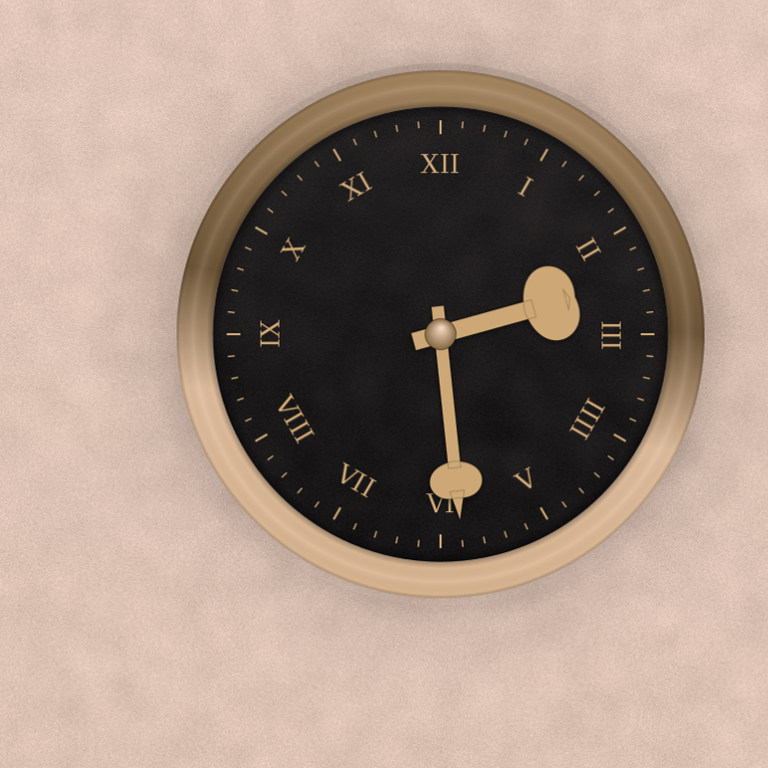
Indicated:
2 h 29 min
